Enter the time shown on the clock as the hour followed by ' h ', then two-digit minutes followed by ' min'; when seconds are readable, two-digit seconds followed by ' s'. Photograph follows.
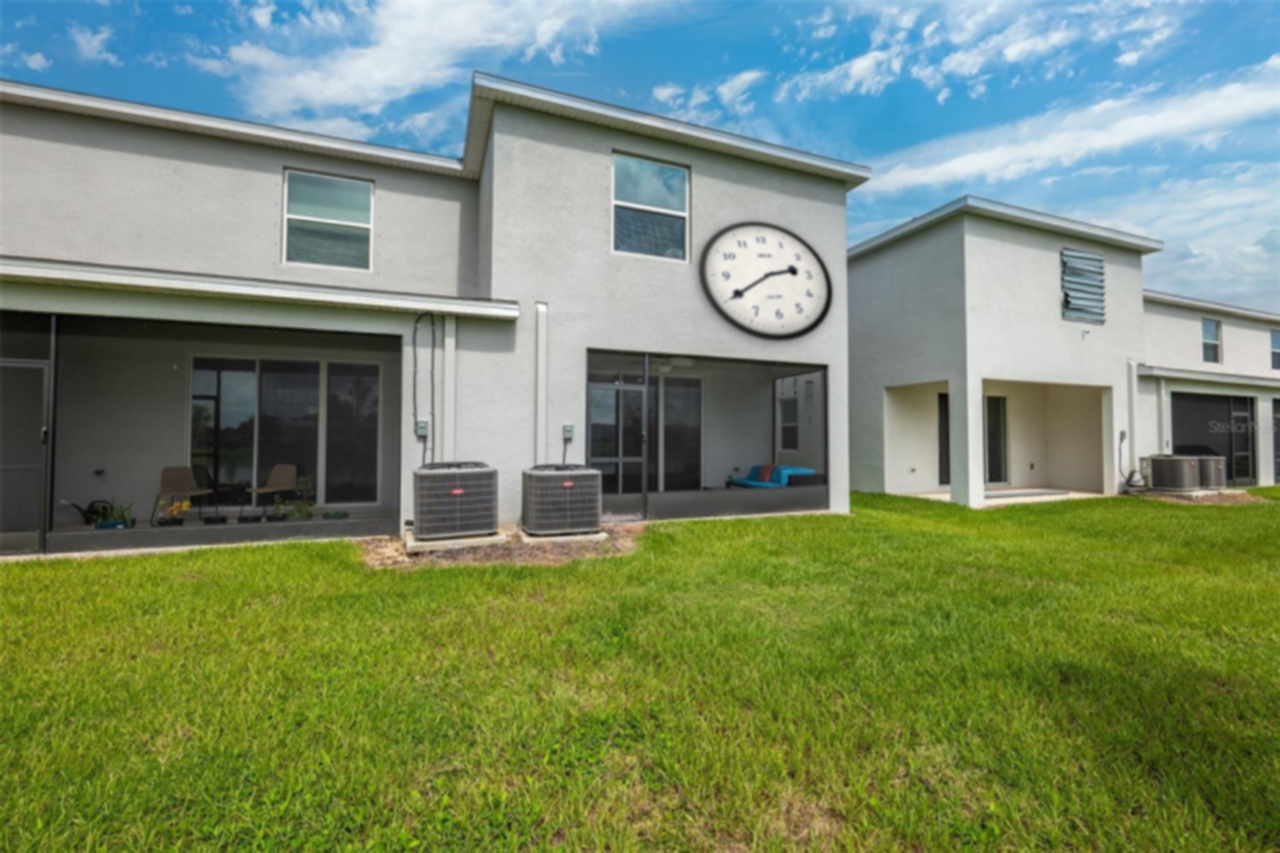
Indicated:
2 h 40 min
